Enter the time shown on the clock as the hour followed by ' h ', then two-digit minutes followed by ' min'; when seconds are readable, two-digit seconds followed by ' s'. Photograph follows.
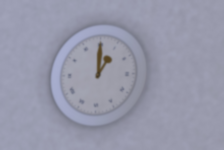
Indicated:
1 h 00 min
